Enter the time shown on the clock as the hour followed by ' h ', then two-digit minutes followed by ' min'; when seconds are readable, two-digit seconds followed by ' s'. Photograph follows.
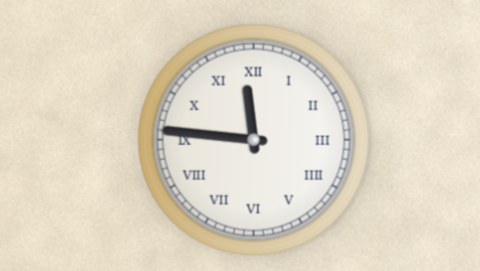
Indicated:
11 h 46 min
